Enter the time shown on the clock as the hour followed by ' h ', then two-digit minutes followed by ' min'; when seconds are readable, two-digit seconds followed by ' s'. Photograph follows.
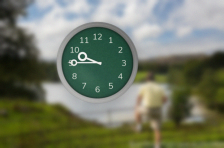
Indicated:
9 h 45 min
